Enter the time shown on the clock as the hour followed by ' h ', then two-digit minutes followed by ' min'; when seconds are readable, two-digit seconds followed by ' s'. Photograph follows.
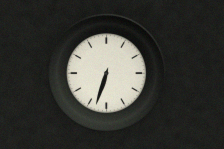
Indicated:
6 h 33 min
